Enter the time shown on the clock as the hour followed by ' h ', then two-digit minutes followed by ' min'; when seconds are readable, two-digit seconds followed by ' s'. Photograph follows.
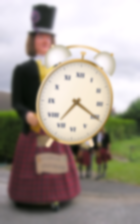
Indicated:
7 h 20 min
